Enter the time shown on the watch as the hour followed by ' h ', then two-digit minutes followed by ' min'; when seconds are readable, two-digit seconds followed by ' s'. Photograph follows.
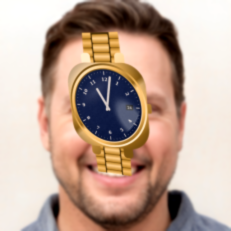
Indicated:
11 h 02 min
